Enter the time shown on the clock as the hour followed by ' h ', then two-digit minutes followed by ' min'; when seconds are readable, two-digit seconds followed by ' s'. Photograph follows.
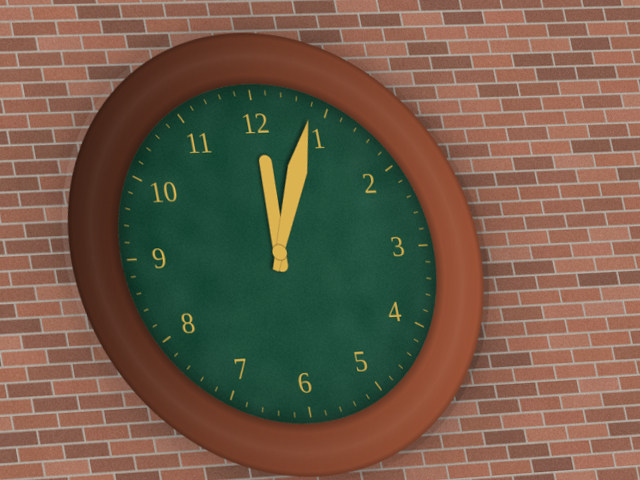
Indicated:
12 h 04 min
